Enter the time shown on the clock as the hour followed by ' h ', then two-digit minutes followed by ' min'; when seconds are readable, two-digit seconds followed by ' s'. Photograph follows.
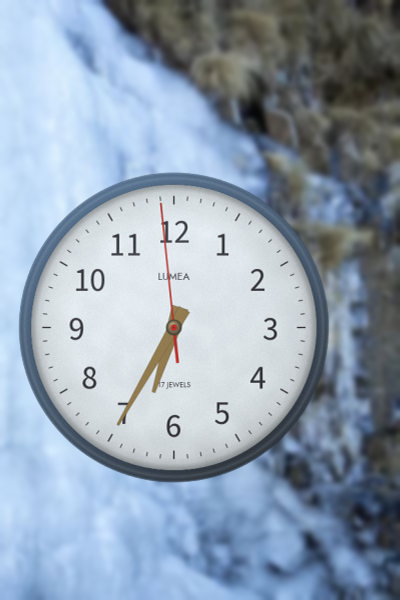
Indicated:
6 h 34 min 59 s
